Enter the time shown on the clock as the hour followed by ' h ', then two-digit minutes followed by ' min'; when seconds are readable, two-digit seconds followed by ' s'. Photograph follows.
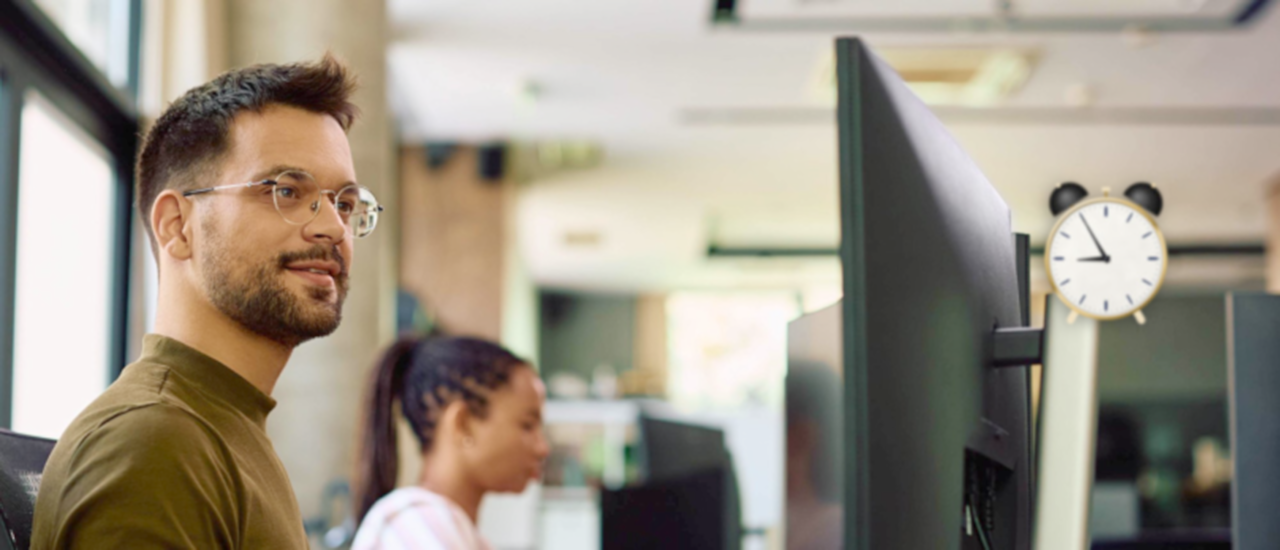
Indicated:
8 h 55 min
